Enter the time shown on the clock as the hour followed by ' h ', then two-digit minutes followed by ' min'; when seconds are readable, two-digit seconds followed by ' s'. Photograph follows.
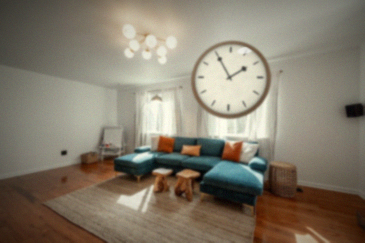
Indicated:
1 h 55 min
